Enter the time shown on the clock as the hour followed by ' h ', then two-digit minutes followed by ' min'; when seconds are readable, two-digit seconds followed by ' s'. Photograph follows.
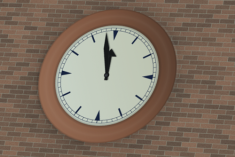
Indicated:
11 h 58 min
